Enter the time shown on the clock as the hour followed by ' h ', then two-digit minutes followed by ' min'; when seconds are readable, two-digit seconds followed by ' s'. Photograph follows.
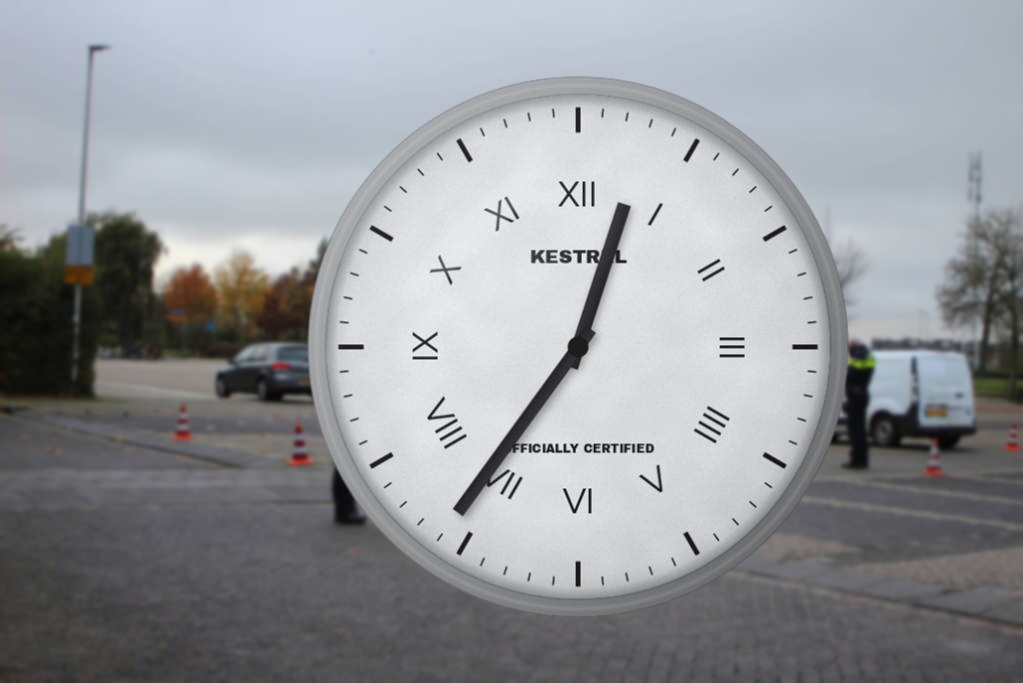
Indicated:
12 h 36 min
